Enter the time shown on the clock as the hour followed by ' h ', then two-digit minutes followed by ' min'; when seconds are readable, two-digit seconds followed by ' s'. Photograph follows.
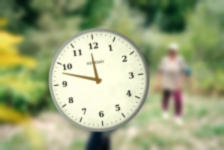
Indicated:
11 h 48 min
